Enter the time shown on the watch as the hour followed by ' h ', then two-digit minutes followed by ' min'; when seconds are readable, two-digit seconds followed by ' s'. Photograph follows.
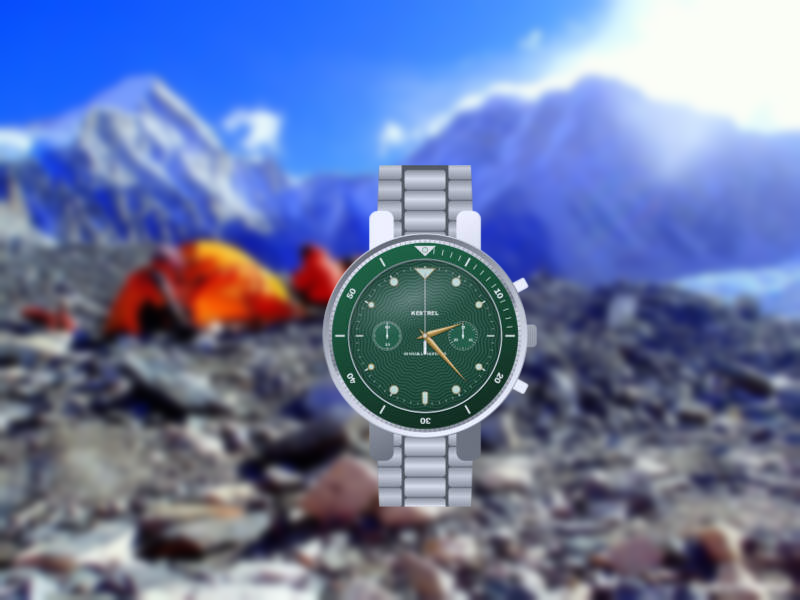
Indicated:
2 h 23 min
